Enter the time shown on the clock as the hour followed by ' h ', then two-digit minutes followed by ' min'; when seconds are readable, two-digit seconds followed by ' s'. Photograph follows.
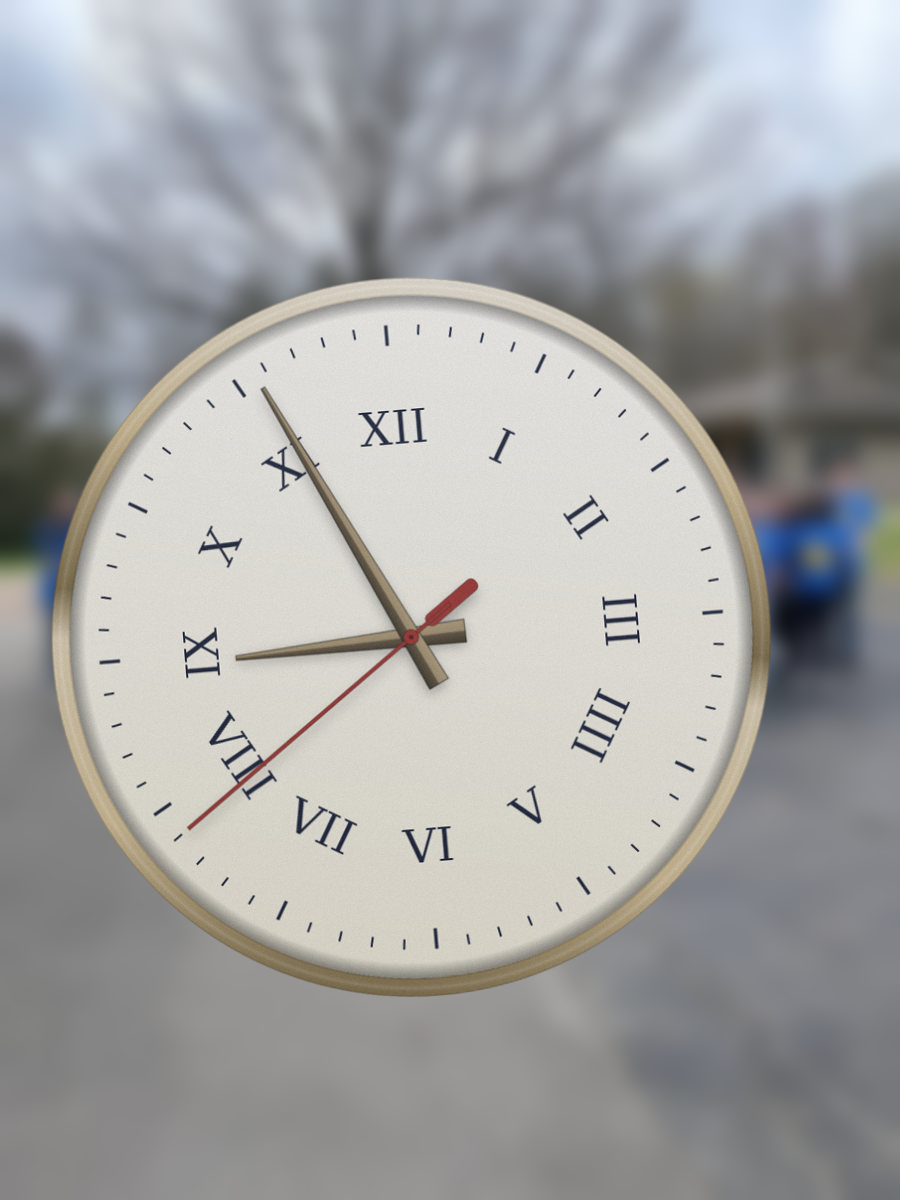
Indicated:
8 h 55 min 39 s
